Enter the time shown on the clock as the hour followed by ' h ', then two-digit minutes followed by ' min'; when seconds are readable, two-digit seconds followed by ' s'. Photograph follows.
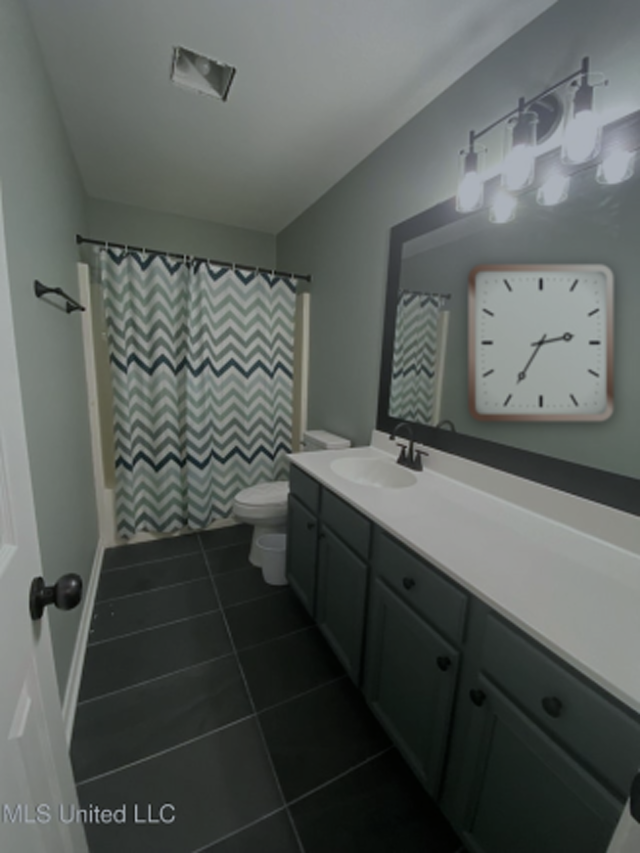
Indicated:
2 h 35 min
